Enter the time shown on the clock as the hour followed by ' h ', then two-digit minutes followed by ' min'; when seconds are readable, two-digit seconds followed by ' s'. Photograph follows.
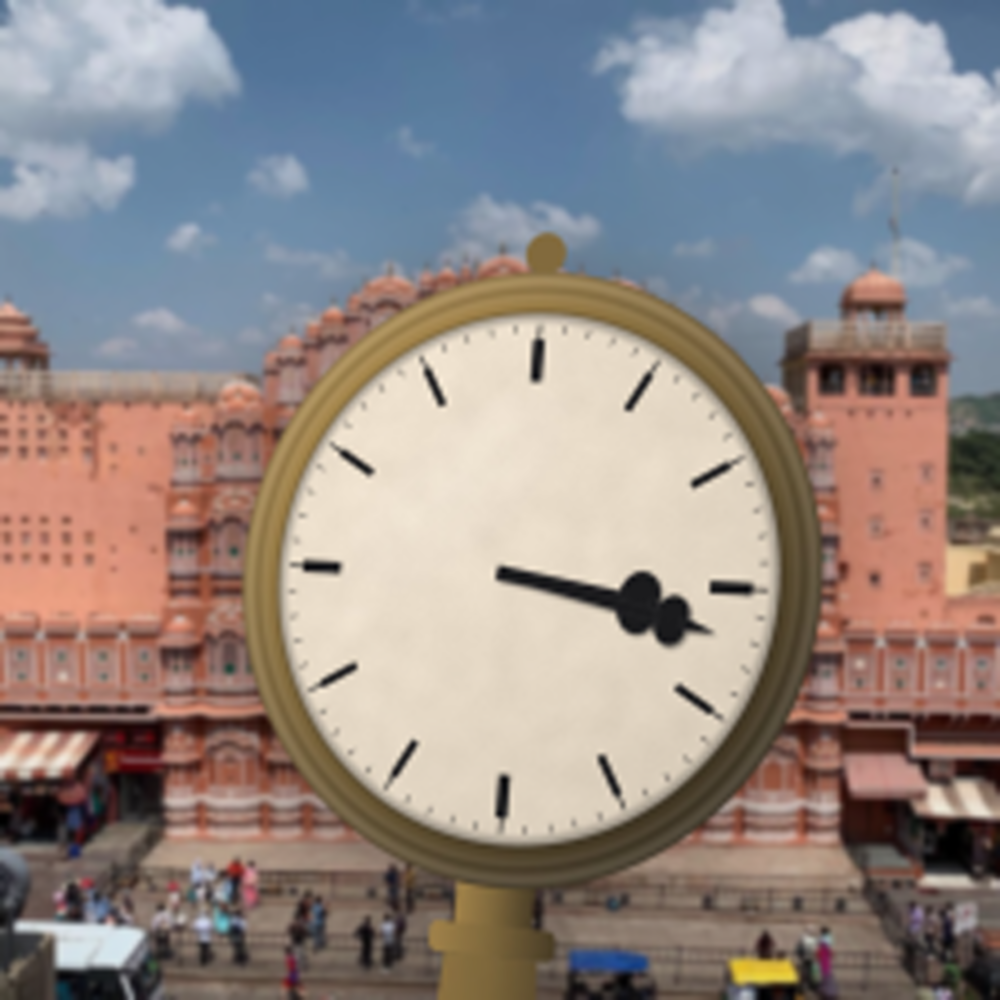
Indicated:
3 h 17 min
